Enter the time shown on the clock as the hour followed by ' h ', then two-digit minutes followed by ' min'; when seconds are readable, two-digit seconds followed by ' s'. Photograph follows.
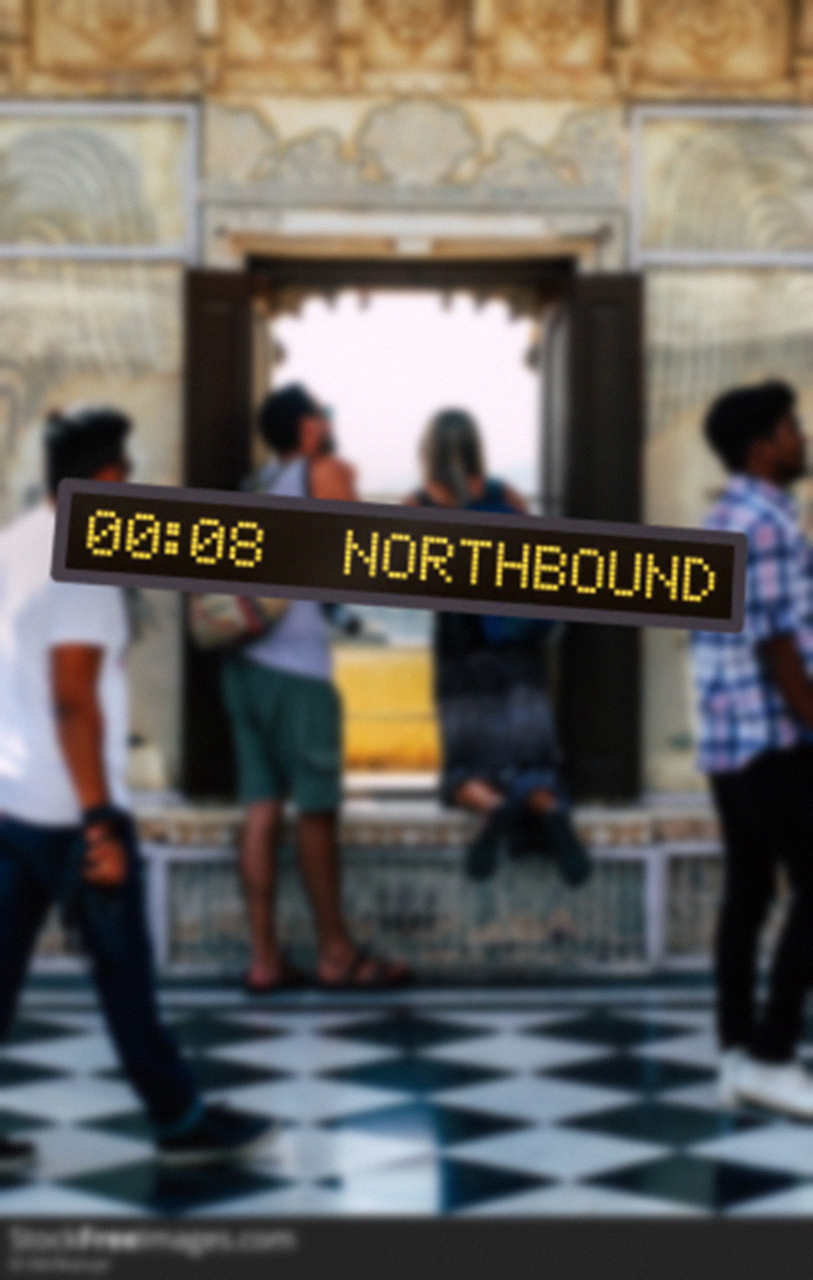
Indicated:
0 h 08 min
